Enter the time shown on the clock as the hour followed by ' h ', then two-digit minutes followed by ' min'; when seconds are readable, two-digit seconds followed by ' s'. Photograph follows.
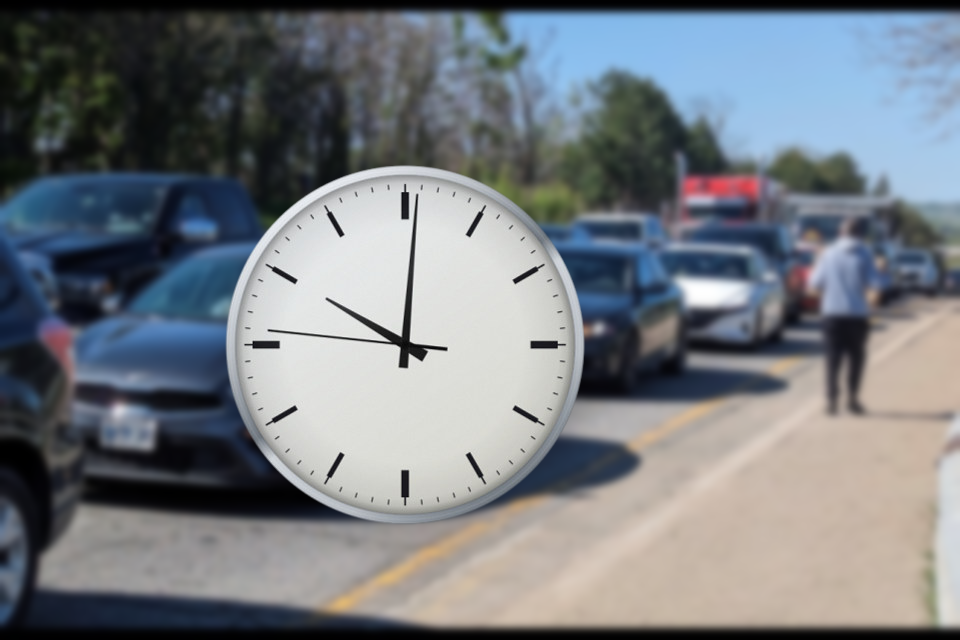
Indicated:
10 h 00 min 46 s
